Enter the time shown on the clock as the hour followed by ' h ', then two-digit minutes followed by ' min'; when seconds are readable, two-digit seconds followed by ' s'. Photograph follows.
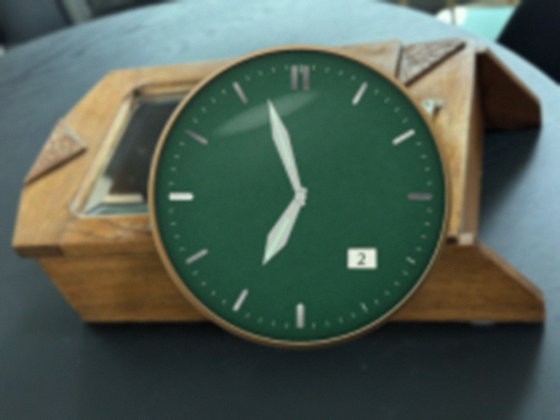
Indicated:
6 h 57 min
